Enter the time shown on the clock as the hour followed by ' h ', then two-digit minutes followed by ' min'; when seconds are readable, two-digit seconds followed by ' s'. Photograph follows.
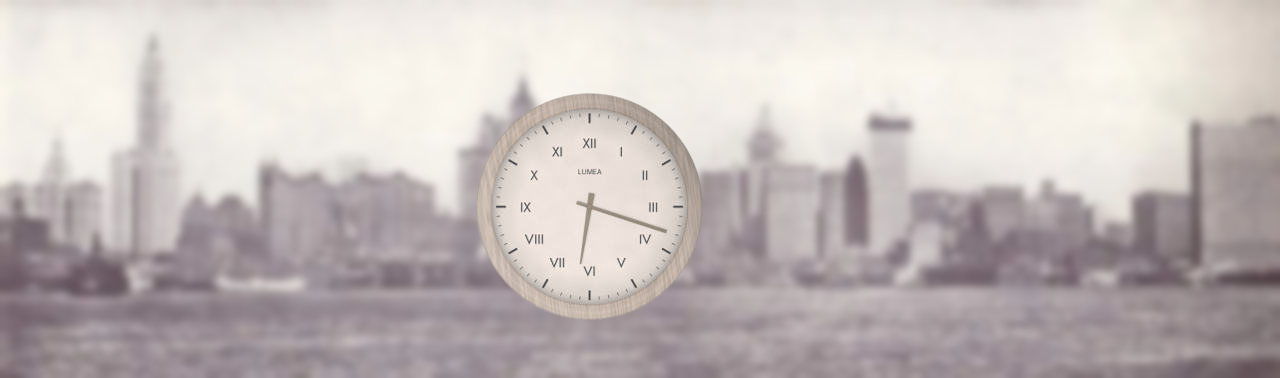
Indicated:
6 h 18 min
